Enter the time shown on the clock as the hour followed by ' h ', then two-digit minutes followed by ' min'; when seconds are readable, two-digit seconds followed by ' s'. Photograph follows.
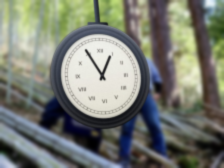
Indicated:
12 h 55 min
